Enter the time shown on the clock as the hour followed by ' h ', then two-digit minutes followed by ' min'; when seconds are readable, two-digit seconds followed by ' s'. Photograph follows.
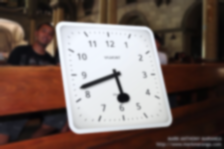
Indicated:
5 h 42 min
